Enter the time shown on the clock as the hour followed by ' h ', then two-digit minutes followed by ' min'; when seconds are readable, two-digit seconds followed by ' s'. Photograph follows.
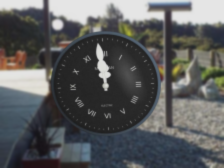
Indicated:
11 h 59 min
